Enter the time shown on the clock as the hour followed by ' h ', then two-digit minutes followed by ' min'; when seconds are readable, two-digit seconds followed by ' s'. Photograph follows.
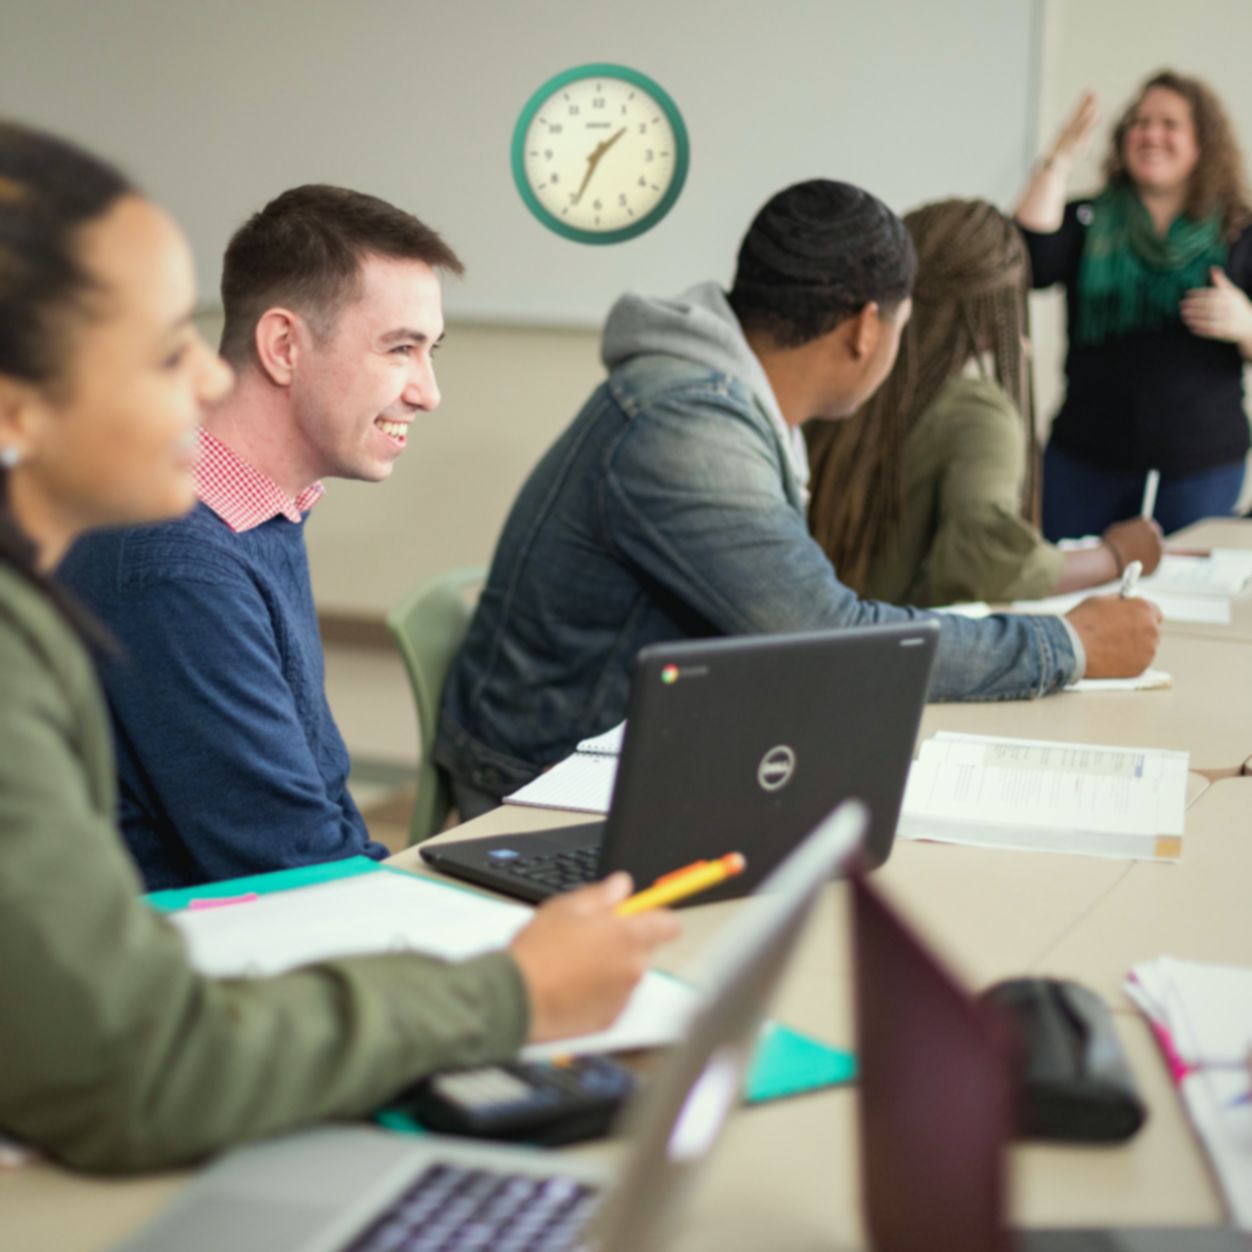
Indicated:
1 h 34 min
